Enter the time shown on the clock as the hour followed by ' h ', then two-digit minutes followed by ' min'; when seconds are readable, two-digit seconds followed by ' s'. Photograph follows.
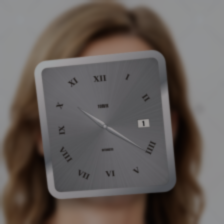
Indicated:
10 h 21 min
